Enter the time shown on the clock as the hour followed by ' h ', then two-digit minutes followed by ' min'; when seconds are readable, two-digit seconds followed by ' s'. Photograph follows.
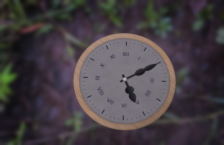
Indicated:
5 h 10 min
